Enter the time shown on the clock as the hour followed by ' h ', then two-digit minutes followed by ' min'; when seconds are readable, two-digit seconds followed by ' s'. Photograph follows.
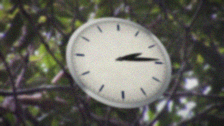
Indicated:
2 h 14 min
